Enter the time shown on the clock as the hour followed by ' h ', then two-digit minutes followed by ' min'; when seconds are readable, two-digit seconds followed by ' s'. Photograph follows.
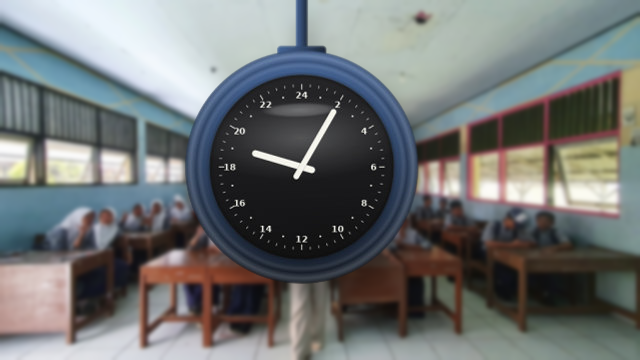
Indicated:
19 h 05 min
